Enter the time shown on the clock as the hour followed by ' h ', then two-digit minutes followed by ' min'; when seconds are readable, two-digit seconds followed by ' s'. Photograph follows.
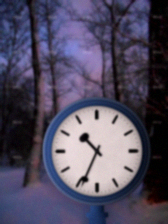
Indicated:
10 h 34 min
